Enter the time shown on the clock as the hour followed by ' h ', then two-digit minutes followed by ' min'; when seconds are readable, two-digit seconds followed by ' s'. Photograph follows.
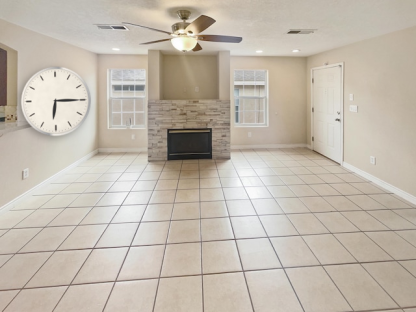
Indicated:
6 h 15 min
